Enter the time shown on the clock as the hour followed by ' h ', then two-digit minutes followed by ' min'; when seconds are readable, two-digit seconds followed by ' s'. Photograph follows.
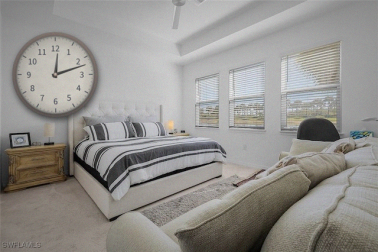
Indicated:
12 h 12 min
